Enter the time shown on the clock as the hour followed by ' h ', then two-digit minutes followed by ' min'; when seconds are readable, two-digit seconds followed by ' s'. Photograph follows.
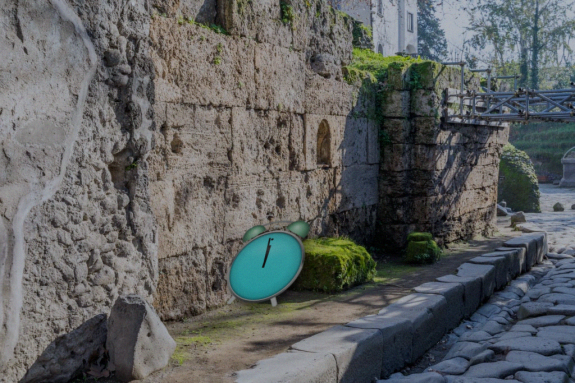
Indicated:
11 h 59 min
